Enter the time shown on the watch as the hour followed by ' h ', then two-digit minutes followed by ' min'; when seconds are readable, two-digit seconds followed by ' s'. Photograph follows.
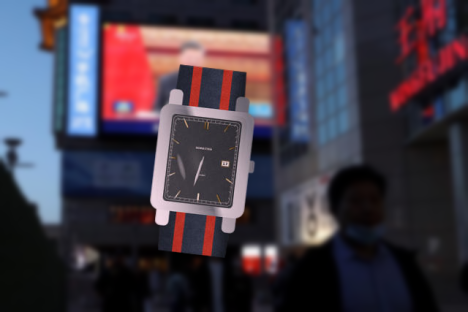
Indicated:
6 h 32 min
